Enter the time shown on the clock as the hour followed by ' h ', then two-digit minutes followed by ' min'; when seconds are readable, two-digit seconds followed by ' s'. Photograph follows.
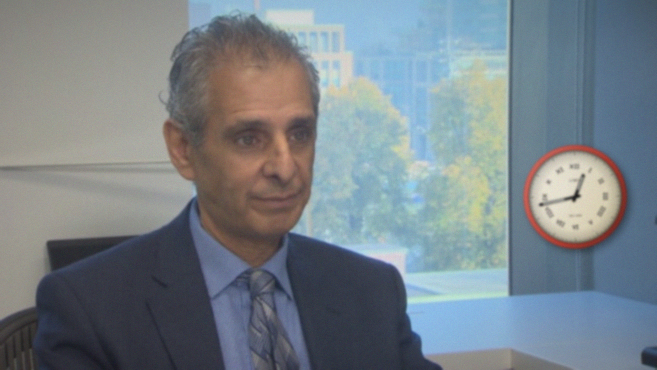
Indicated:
12 h 43 min
